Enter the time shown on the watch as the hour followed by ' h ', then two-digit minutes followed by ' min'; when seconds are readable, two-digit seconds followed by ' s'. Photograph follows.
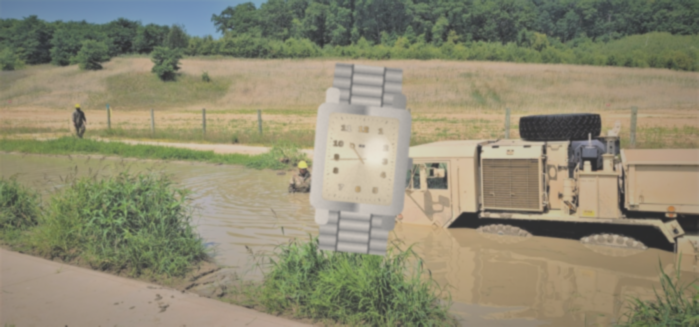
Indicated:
10 h 44 min
